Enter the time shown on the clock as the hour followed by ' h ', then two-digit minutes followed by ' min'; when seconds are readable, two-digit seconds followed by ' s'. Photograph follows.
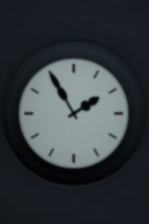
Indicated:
1 h 55 min
